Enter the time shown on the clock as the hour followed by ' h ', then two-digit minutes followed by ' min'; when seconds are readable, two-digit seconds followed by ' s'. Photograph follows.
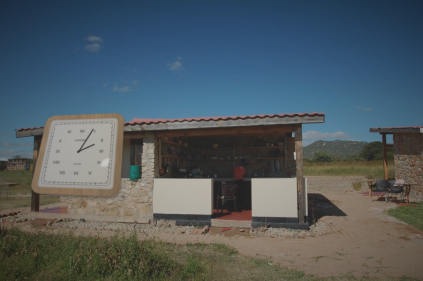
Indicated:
2 h 04 min
